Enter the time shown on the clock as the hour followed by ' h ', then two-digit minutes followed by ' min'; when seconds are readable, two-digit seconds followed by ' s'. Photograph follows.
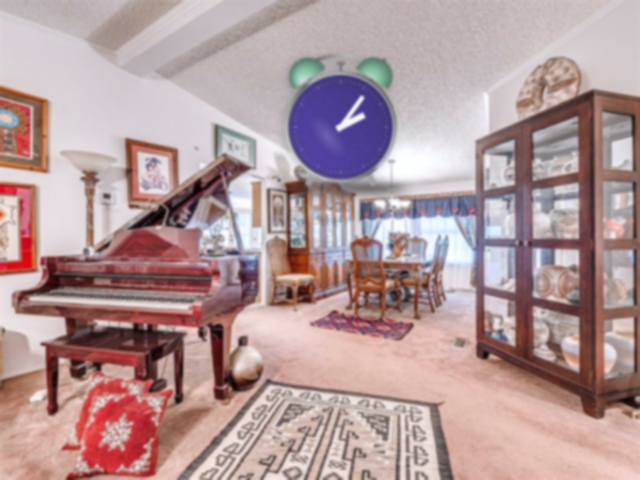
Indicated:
2 h 06 min
